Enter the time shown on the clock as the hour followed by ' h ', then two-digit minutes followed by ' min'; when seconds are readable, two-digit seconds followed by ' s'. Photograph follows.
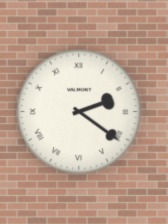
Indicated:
2 h 21 min
